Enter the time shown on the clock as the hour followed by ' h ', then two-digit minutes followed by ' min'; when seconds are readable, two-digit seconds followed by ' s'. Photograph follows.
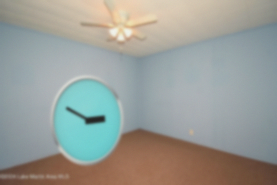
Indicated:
2 h 49 min
